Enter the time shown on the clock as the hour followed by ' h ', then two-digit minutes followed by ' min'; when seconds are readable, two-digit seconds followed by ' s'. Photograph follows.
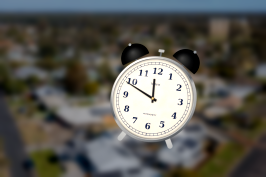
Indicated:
11 h 49 min
